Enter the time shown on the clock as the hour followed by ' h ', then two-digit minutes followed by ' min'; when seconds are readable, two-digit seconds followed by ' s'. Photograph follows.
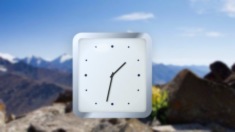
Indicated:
1 h 32 min
